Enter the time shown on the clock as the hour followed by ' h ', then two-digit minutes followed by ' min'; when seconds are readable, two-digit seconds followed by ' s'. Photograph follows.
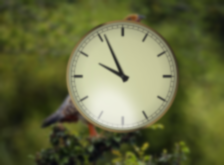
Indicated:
9 h 56 min
